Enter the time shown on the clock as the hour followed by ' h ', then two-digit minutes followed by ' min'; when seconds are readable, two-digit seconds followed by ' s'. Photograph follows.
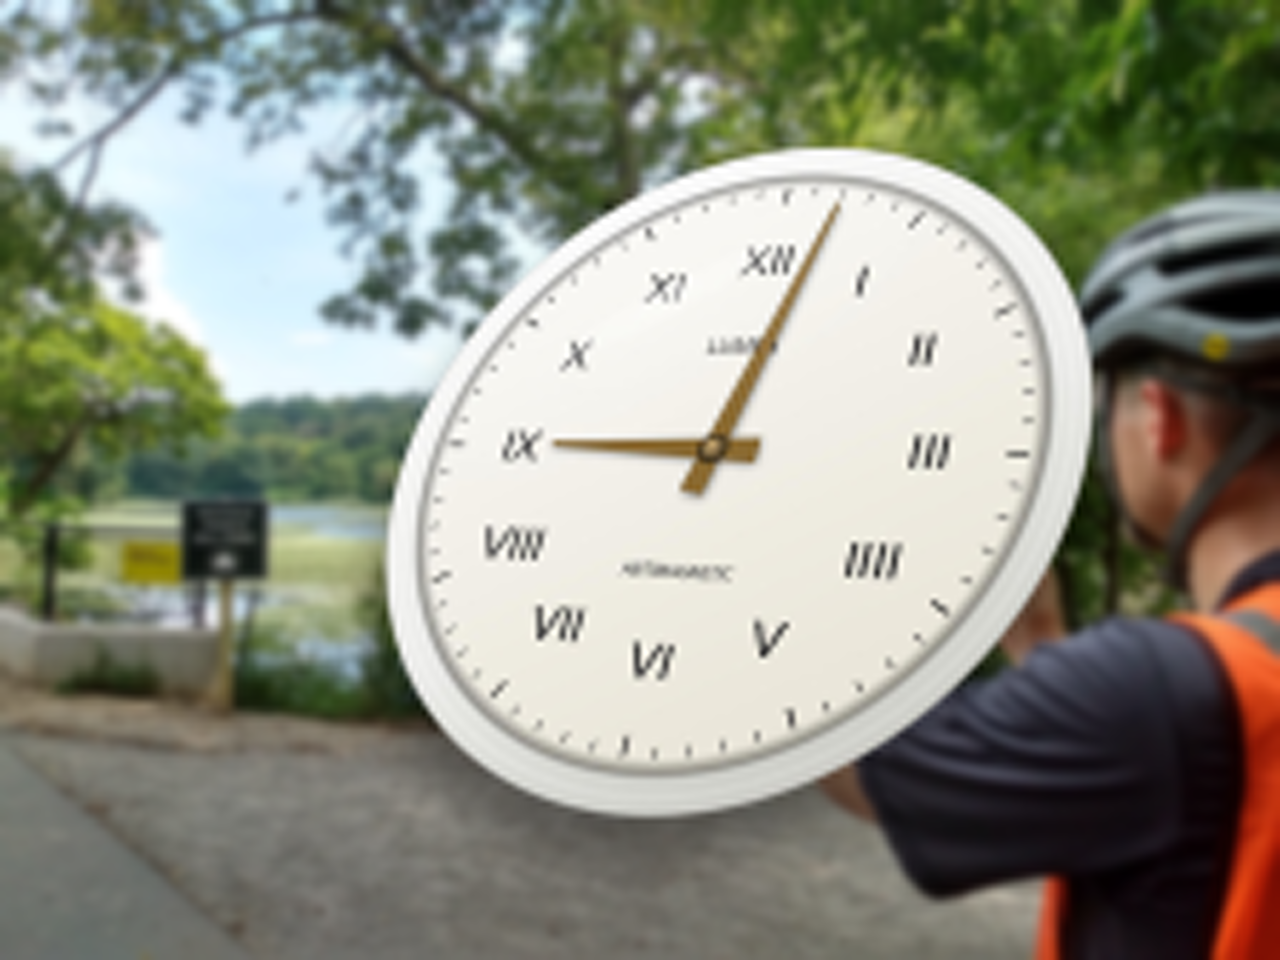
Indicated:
9 h 02 min
